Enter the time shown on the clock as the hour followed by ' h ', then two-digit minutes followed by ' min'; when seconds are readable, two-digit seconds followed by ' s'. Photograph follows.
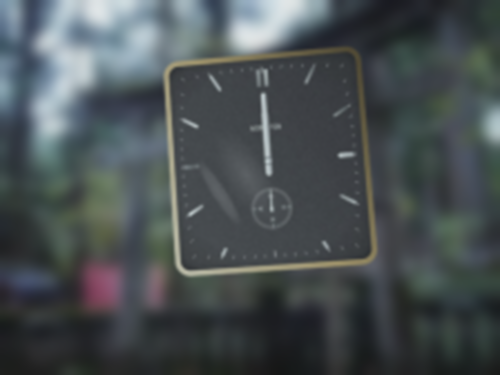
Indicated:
12 h 00 min
